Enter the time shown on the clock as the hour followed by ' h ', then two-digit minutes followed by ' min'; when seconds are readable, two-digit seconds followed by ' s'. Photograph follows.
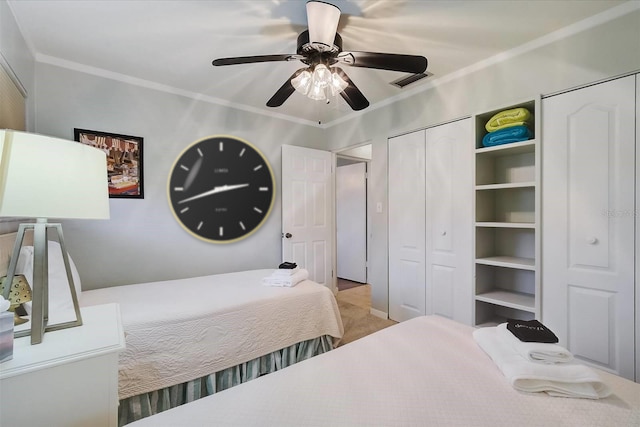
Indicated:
2 h 42 min
